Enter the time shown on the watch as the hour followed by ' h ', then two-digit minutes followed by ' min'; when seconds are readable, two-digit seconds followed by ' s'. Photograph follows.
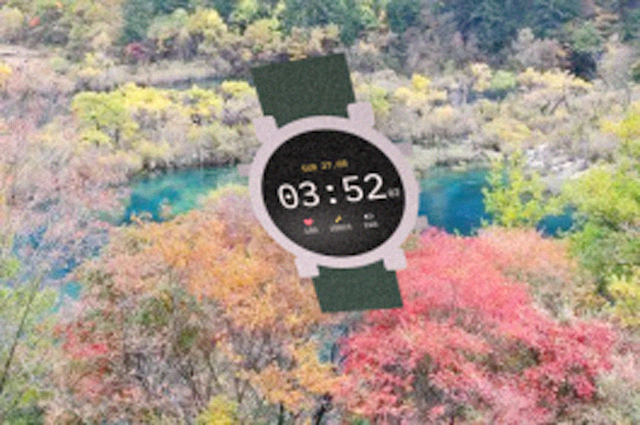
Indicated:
3 h 52 min
